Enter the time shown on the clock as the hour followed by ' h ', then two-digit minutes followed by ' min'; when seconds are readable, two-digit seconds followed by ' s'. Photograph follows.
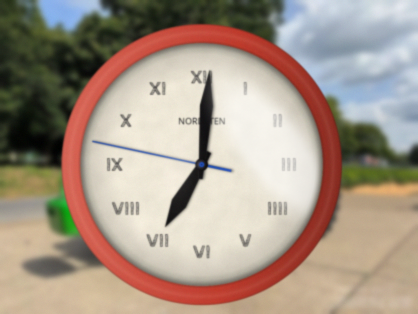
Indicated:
7 h 00 min 47 s
